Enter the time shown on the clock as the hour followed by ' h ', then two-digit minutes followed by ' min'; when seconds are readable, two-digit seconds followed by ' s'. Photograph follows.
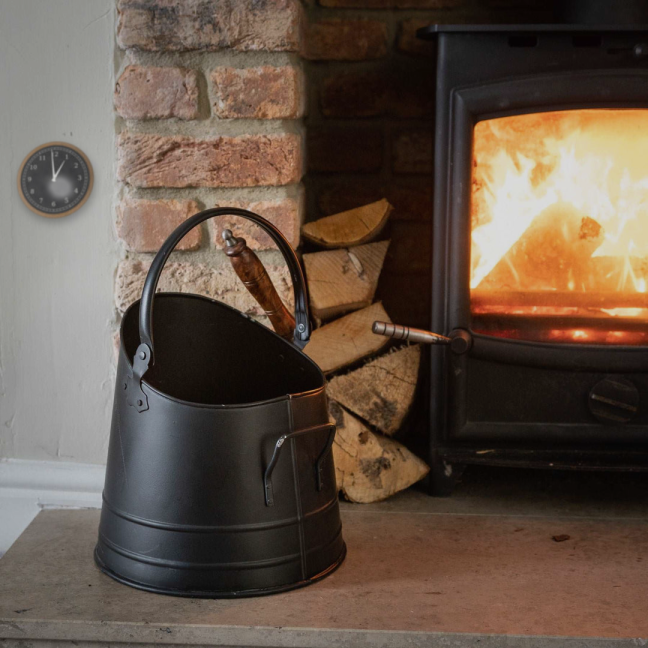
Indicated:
12 h 59 min
